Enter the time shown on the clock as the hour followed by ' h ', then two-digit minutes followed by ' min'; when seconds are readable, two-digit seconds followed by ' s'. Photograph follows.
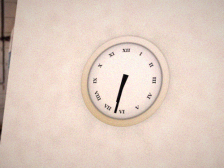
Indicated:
6 h 32 min
